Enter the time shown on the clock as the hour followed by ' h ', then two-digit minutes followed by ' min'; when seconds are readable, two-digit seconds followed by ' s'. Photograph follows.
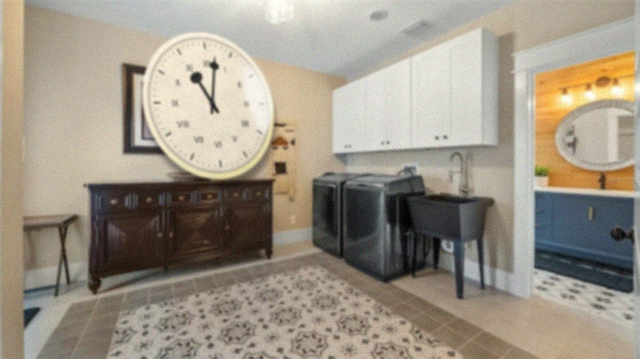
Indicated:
11 h 02 min
